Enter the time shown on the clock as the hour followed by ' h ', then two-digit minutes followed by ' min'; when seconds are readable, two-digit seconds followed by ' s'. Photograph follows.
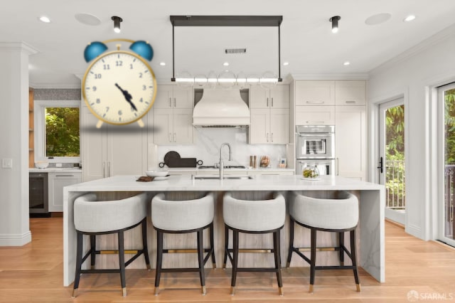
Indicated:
4 h 24 min
